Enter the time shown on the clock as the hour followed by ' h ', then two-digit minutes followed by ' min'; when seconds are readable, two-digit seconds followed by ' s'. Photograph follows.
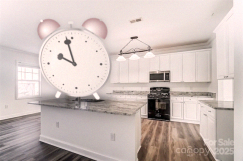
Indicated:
9 h 58 min
